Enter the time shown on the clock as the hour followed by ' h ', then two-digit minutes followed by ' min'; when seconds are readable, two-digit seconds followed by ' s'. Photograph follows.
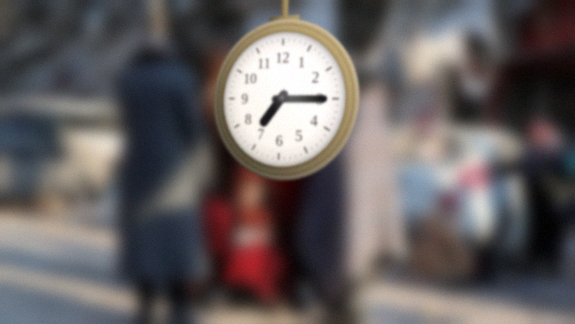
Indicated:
7 h 15 min
